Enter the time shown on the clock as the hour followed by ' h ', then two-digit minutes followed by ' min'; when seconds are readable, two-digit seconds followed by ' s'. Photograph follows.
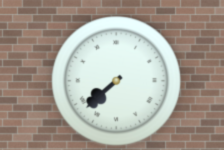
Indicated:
7 h 38 min
